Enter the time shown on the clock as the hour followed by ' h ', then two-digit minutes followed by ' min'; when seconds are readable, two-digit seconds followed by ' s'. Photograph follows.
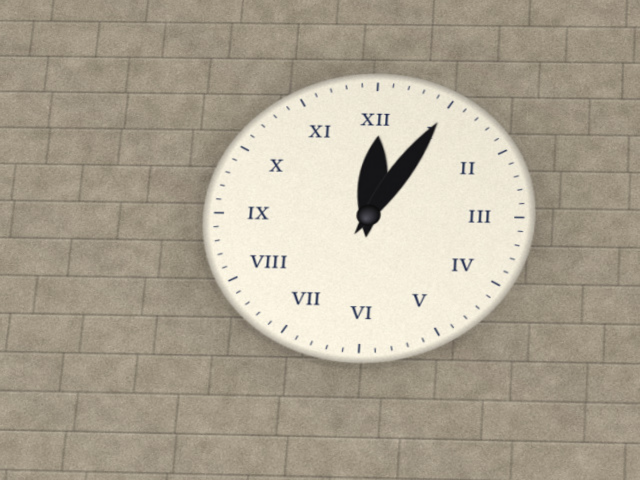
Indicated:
12 h 05 min
